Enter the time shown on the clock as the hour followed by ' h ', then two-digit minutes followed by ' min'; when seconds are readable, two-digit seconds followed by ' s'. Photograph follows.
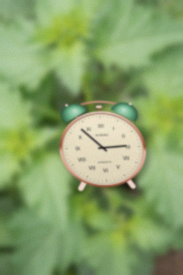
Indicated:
2 h 53 min
